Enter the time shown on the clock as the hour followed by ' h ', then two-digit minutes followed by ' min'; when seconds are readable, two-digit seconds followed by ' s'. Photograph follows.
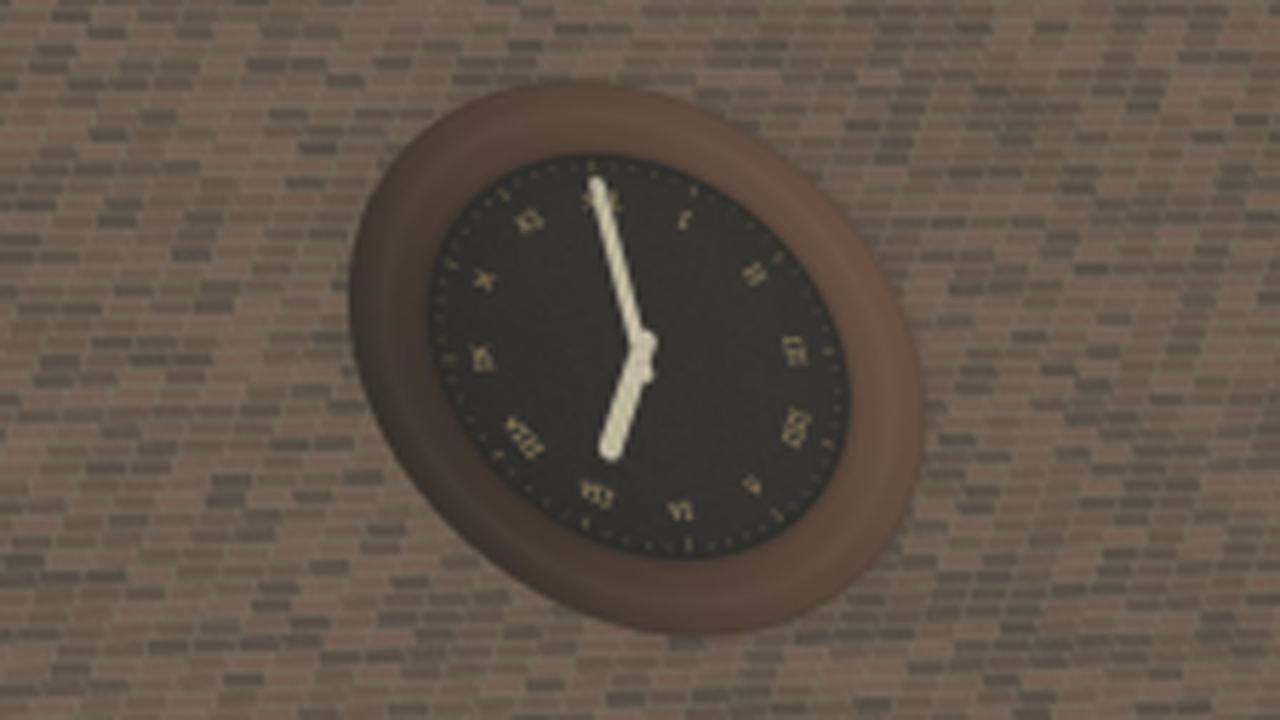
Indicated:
7 h 00 min
